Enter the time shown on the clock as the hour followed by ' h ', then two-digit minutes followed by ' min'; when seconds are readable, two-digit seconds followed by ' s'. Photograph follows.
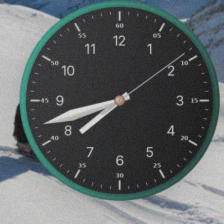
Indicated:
7 h 42 min 09 s
